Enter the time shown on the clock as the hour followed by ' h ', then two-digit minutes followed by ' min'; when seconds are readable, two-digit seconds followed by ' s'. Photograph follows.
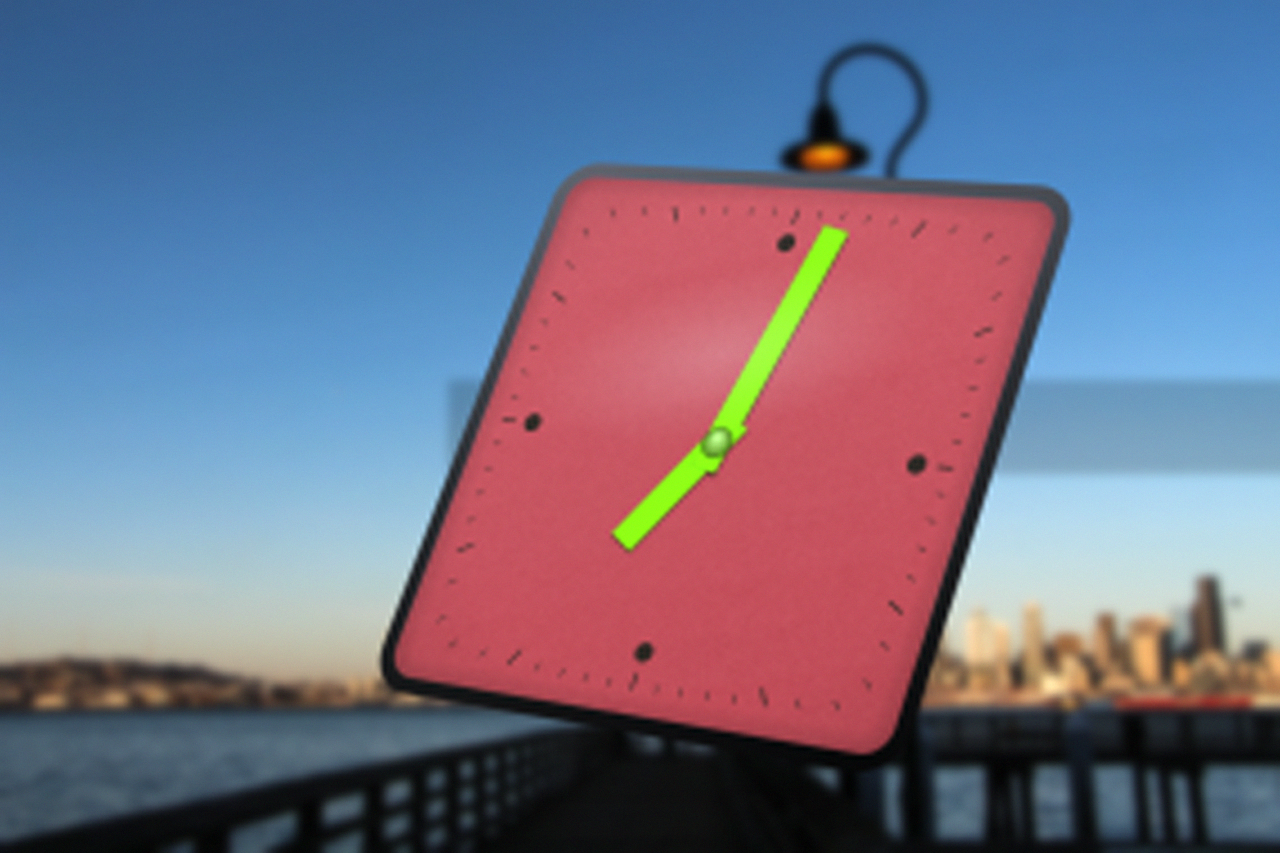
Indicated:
7 h 02 min
